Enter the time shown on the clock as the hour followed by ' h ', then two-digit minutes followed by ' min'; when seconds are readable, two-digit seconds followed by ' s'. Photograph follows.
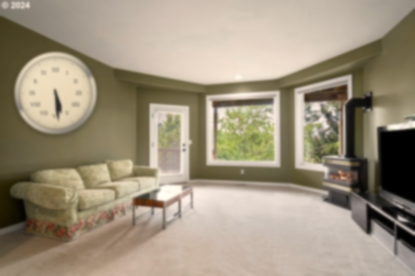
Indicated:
5 h 29 min
